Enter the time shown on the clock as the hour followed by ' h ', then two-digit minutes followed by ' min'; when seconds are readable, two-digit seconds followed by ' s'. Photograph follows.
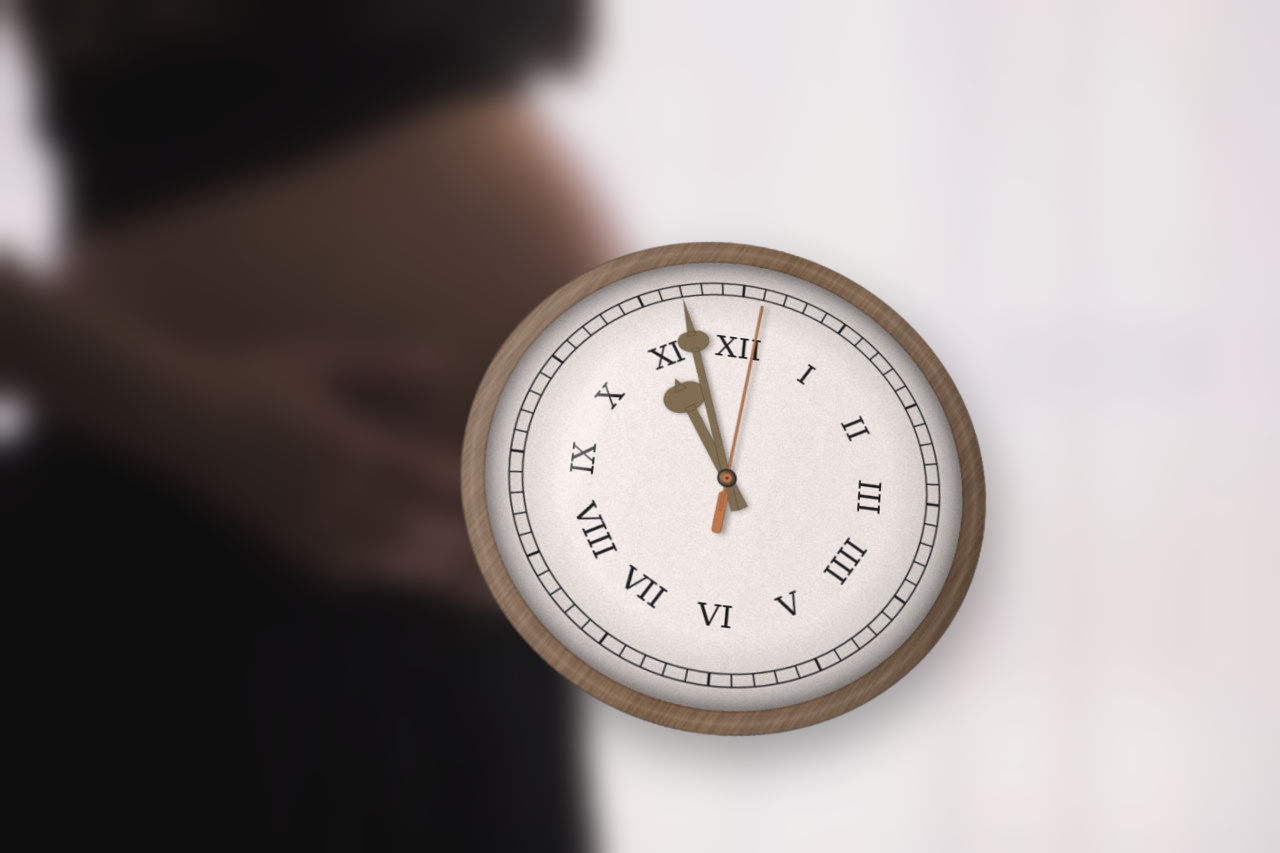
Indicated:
10 h 57 min 01 s
